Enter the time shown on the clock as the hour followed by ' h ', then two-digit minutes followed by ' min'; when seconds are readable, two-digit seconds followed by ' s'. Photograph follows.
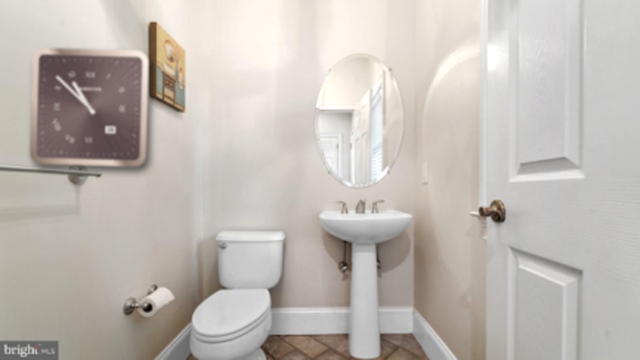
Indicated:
10 h 52 min
